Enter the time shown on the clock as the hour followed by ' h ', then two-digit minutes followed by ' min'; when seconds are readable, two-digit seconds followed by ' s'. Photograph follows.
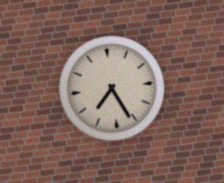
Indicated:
7 h 26 min
